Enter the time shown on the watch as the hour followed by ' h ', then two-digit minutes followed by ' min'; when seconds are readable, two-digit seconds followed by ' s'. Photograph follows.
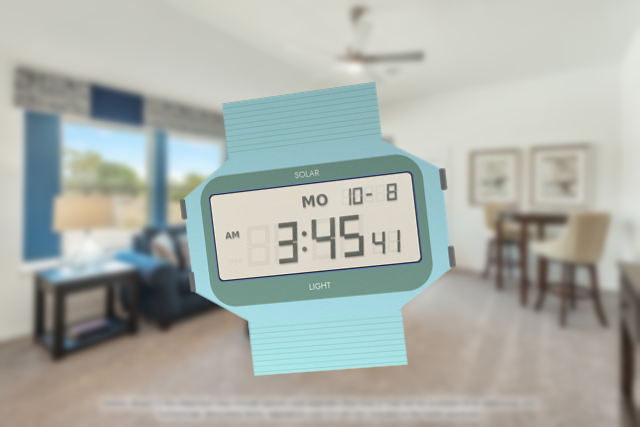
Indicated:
3 h 45 min 41 s
